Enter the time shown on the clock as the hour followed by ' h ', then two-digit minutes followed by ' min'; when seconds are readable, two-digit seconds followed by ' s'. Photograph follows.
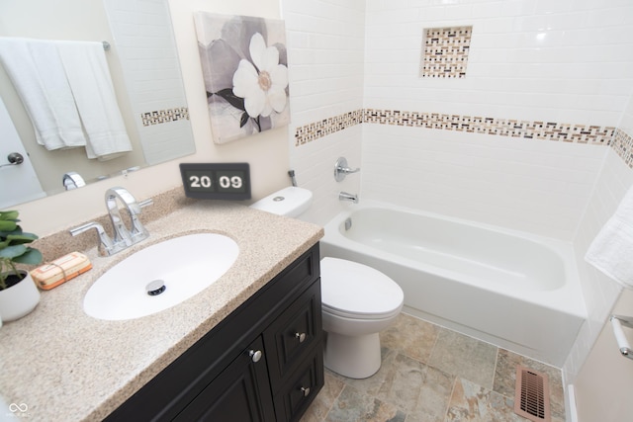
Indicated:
20 h 09 min
